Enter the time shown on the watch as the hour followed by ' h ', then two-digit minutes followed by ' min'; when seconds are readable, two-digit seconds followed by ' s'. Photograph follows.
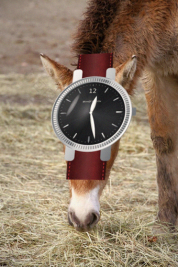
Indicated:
12 h 28 min
